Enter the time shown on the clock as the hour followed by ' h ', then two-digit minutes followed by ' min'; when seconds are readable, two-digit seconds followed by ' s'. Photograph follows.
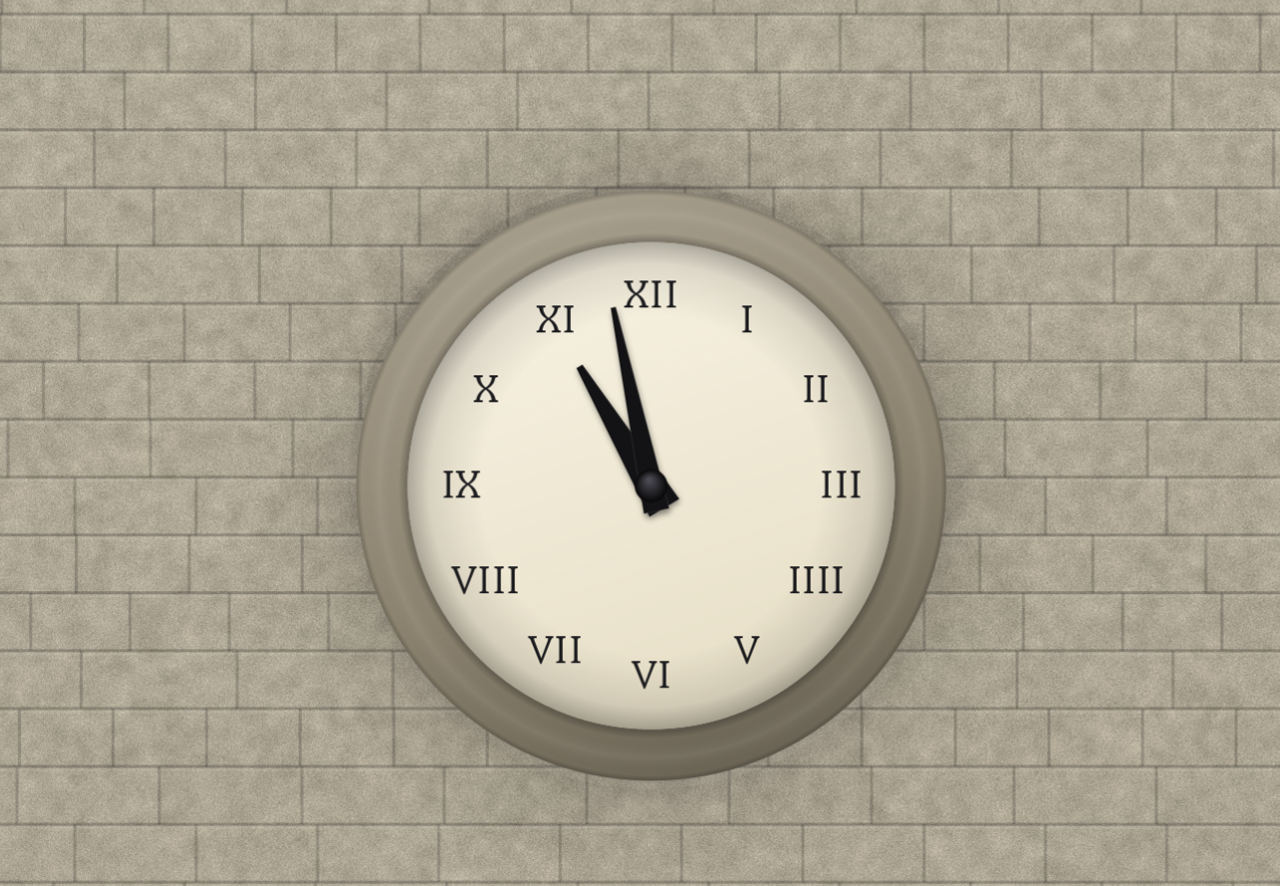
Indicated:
10 h 58 min
